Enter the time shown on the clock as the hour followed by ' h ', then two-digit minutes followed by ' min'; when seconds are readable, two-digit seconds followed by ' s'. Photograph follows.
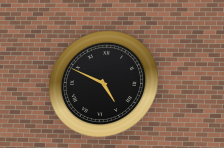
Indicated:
4 h 49 min
